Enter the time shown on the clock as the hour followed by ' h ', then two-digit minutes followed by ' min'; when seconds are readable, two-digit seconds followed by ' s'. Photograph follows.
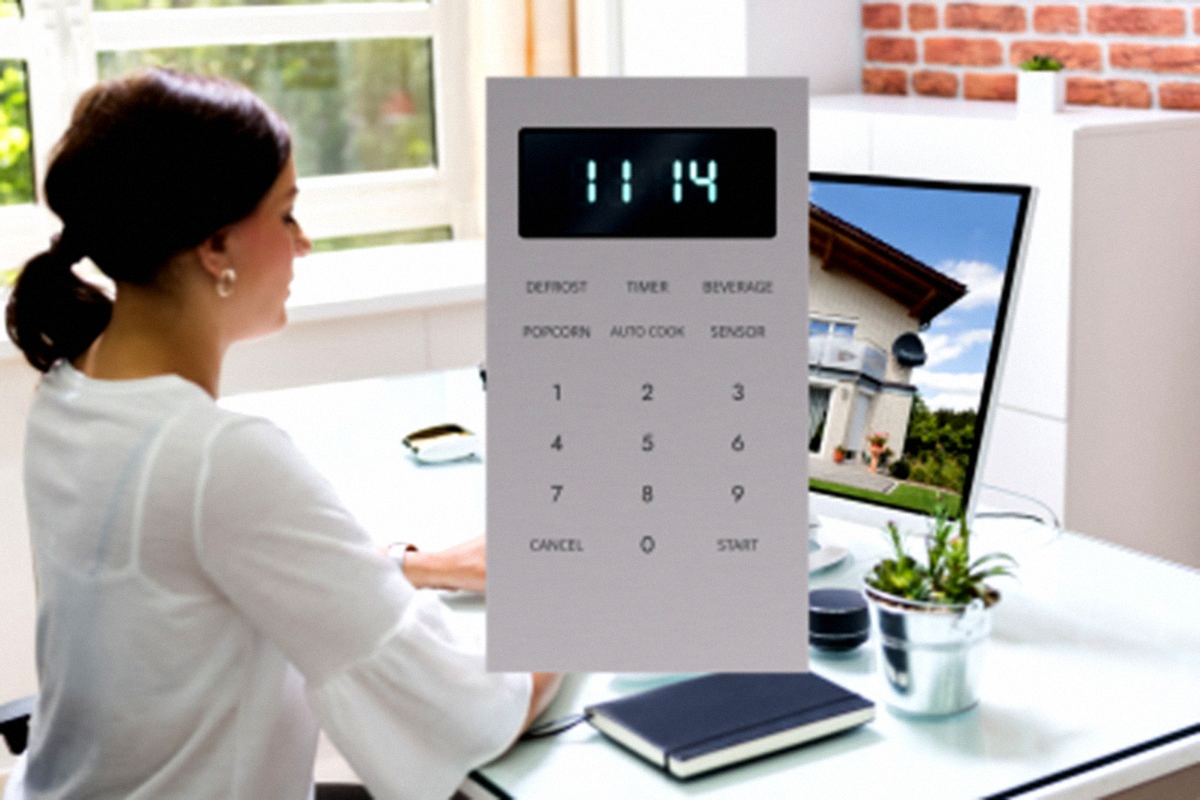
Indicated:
11 h 14 min
